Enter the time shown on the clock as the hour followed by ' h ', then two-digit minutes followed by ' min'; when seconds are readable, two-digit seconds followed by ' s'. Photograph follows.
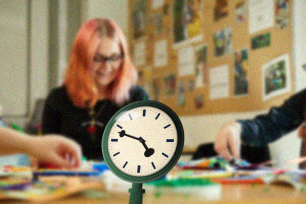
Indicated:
4 h 48 min
